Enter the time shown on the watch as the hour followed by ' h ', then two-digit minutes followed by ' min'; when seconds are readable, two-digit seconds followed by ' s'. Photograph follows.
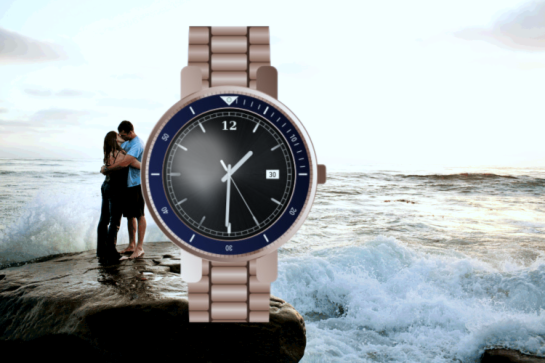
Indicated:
1 h 30 min 25 s
